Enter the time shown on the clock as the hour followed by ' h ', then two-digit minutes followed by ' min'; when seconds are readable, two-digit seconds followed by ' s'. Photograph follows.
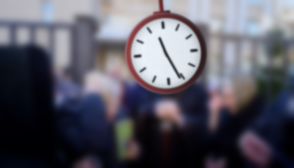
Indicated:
11 h 26 min
